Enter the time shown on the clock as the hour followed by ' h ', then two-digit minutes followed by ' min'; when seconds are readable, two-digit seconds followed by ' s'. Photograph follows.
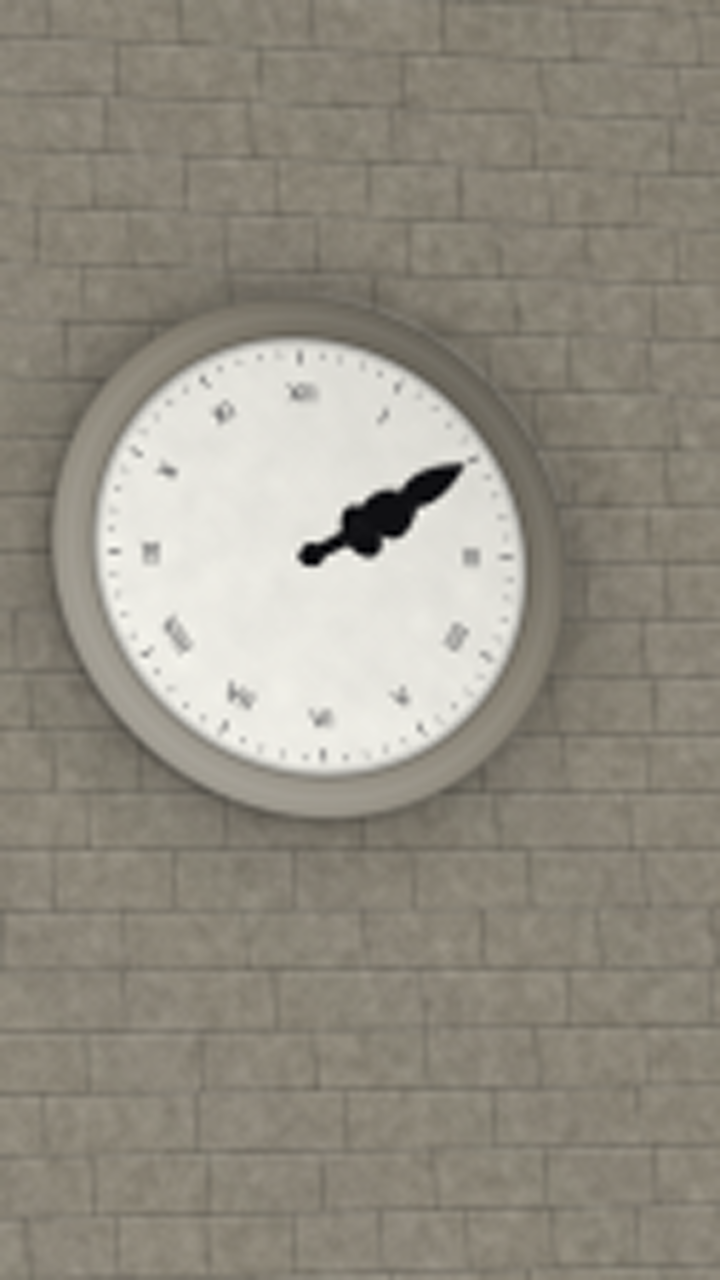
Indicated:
2 h 10 min
